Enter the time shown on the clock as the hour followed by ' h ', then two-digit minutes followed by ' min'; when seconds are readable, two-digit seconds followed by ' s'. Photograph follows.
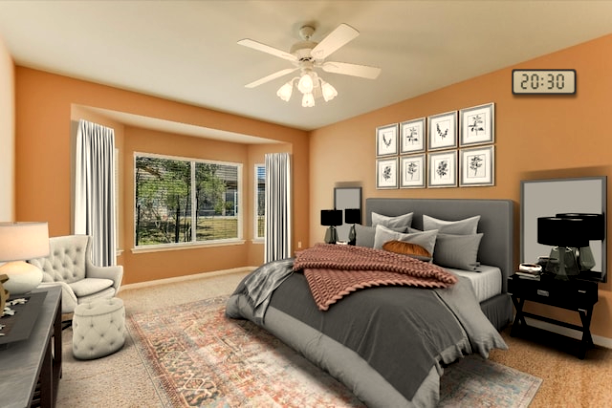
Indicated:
20 h 30 min
